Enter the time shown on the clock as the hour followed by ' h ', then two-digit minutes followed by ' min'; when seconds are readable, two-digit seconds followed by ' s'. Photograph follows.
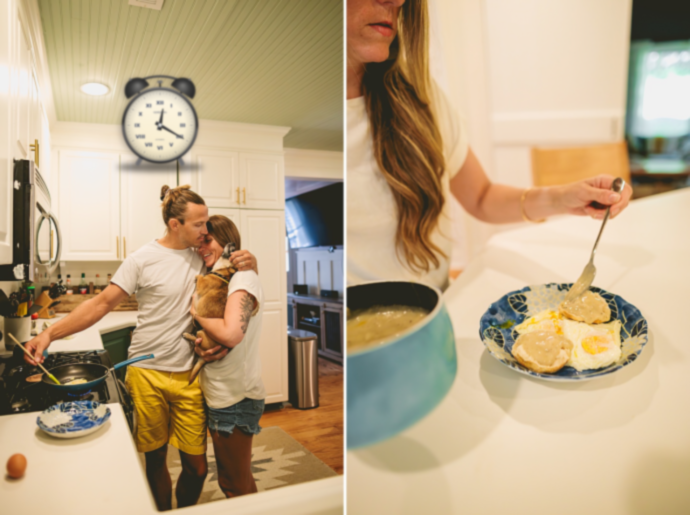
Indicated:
12 h 20 min
